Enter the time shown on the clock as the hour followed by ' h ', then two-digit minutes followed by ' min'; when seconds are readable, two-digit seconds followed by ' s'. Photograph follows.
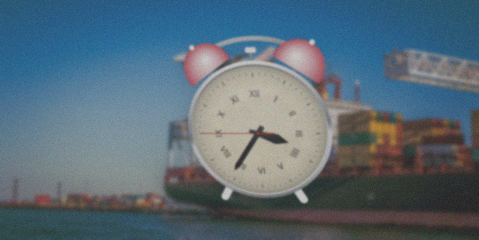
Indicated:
3 h 35 min 45 s
